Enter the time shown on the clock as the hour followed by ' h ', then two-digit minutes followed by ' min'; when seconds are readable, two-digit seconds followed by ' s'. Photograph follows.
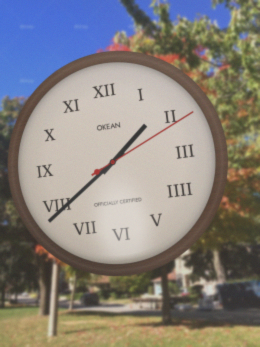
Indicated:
1 h 39 min 11 s
